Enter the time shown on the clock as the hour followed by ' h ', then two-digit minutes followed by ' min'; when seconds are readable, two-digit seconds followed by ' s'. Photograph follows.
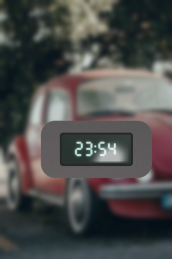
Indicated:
23 h 54 min
